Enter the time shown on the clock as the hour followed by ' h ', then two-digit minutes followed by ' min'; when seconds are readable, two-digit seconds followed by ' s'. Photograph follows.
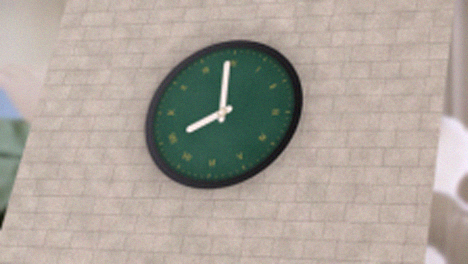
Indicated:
7 h 59 min
